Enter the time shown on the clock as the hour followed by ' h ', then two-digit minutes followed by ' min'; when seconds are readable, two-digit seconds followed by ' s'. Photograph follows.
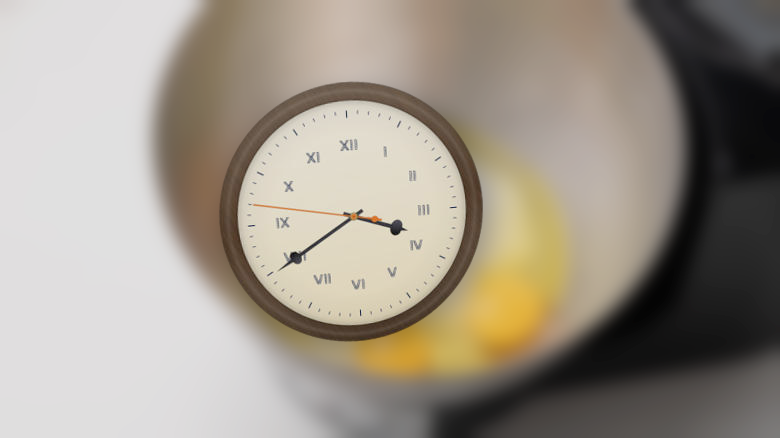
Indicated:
3 h 39 min 47 s
